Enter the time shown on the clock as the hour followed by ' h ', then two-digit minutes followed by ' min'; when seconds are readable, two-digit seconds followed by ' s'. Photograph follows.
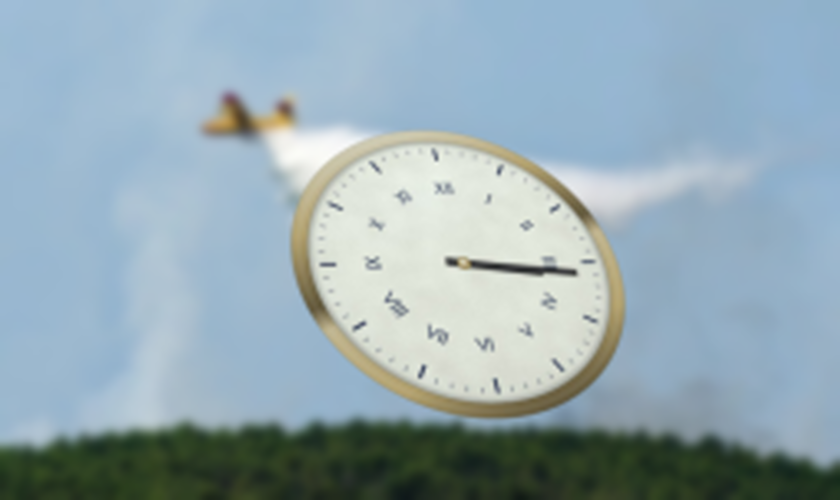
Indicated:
3 h 16 min
